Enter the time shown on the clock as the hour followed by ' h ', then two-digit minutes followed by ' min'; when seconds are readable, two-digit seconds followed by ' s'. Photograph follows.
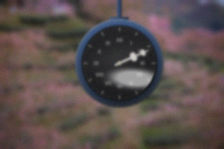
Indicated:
2 h 11 min
